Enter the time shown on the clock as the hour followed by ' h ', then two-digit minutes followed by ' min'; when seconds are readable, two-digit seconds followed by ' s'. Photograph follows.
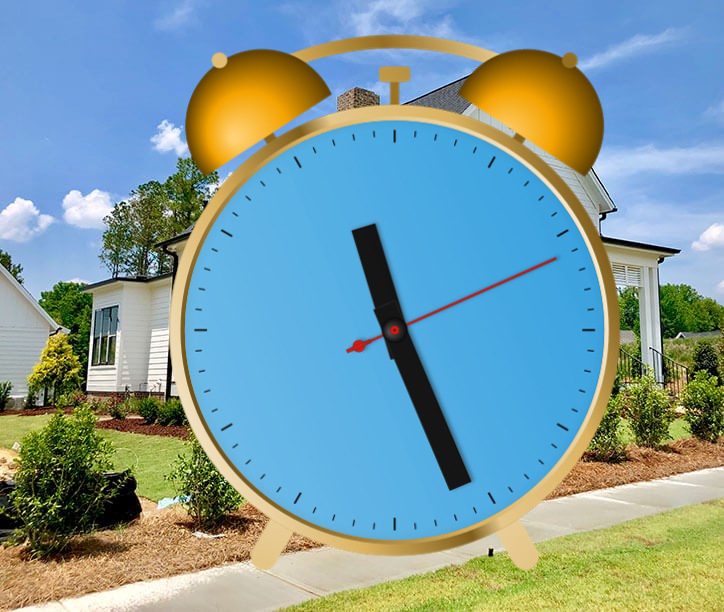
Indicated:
11 h 26 min 11 s
